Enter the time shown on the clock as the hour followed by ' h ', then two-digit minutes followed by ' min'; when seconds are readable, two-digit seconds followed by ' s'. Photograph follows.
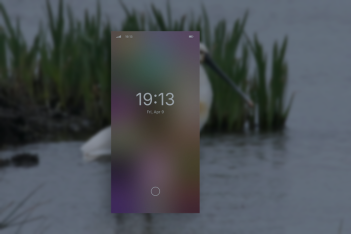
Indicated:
19 h 13 min
